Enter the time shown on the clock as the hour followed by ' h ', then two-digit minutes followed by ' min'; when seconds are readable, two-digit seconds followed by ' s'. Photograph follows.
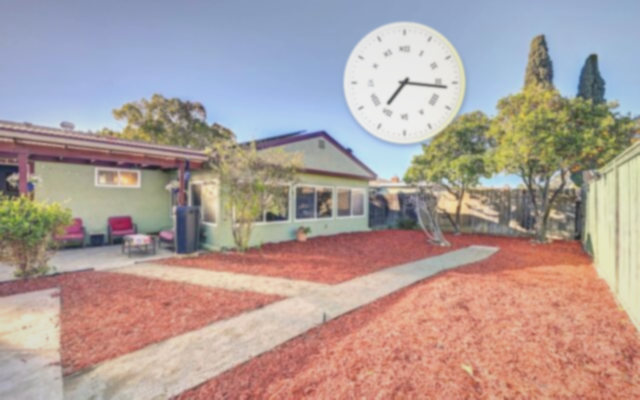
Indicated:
7 h 16 min
